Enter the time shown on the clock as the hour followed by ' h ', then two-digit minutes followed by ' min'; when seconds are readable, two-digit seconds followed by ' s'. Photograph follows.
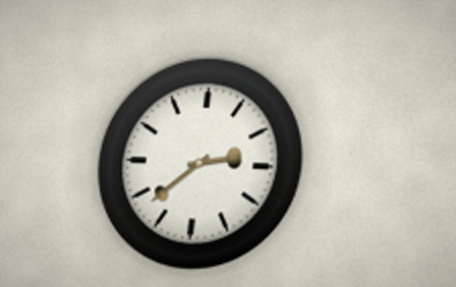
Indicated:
2 h 38 min
